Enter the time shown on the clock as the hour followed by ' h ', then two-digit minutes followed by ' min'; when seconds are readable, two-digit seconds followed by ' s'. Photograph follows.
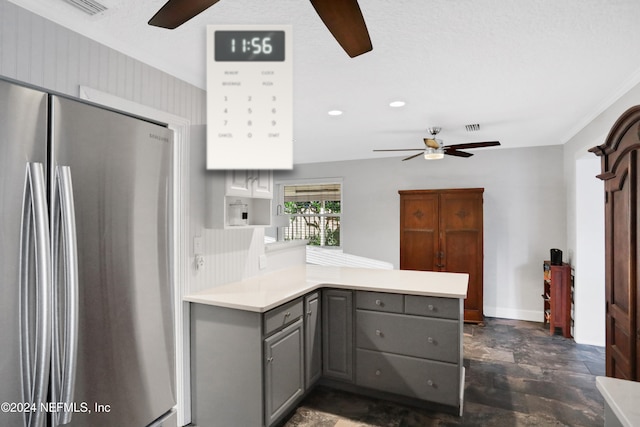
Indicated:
11 h 56 min
